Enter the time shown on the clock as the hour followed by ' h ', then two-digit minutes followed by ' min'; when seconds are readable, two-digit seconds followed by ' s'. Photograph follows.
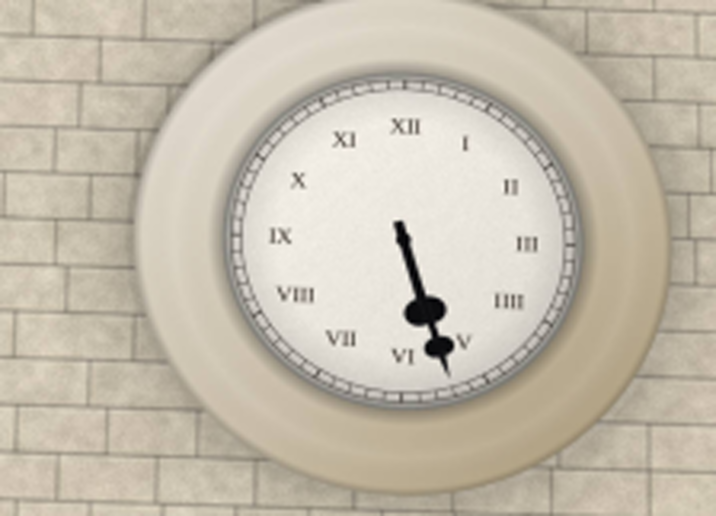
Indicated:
5 h 27 min
